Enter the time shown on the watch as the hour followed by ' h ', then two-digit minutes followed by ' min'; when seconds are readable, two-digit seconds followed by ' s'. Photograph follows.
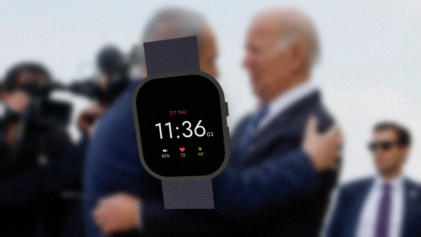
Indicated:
11 h 36 min
